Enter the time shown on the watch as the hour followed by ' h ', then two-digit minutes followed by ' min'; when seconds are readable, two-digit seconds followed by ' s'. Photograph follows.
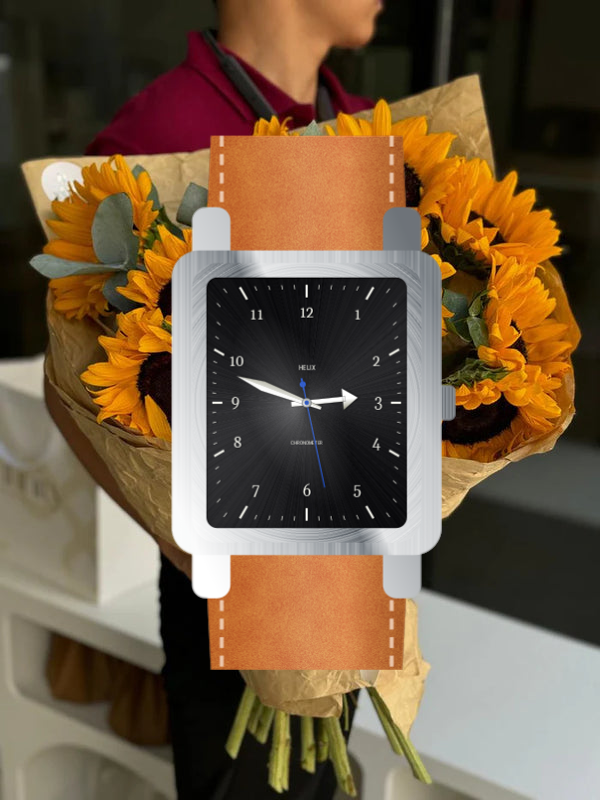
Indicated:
2 h 48 min 28 s
